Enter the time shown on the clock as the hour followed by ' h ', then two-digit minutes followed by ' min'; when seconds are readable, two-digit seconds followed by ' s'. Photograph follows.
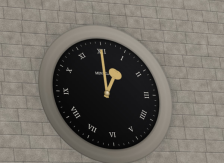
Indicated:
1 h 00 min
